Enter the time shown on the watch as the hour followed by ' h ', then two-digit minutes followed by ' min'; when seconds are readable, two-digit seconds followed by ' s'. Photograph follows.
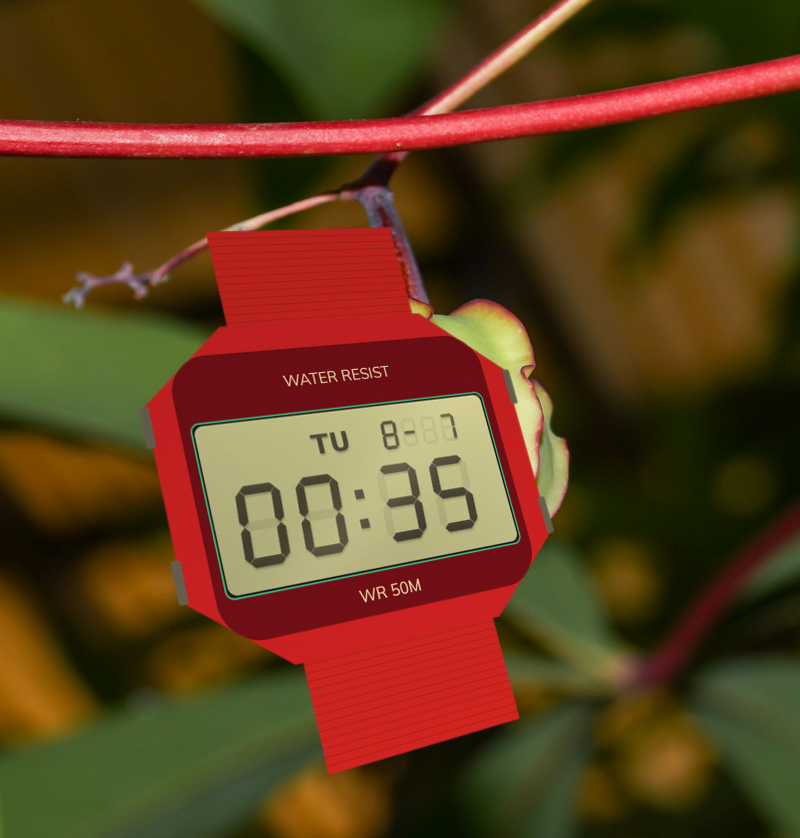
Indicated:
0 h 35 min
